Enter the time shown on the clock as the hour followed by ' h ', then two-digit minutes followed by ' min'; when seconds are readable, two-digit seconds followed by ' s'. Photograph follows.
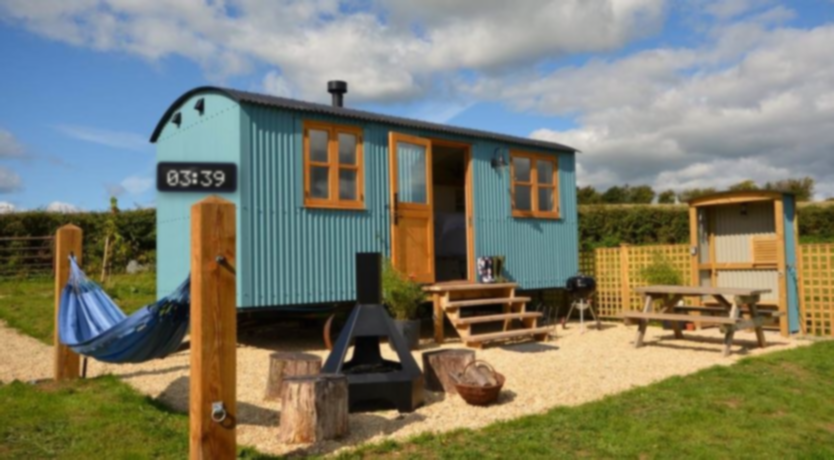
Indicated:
3 h 39 min
